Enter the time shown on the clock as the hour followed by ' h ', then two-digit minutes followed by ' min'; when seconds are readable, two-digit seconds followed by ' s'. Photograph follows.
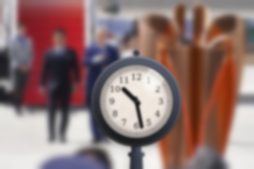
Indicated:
10 h 28 min
